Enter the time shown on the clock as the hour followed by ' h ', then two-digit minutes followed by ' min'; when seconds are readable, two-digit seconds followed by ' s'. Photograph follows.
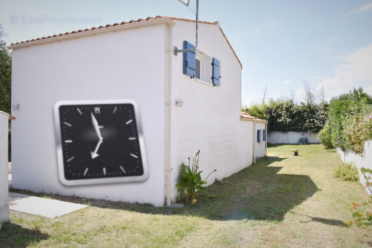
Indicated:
6 h 58 min
